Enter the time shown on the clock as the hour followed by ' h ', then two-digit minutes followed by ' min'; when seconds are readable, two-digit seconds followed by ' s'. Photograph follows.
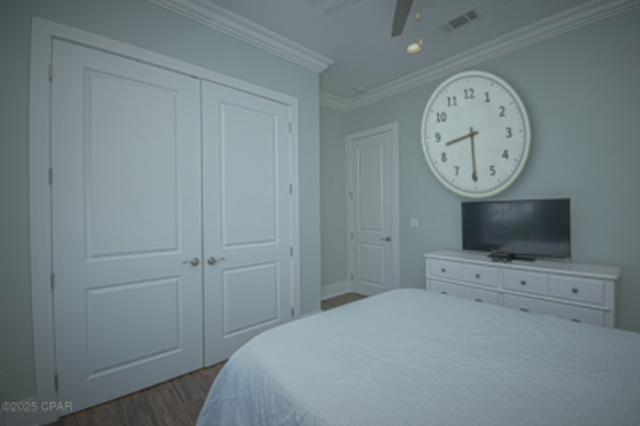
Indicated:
8 h 30 min
